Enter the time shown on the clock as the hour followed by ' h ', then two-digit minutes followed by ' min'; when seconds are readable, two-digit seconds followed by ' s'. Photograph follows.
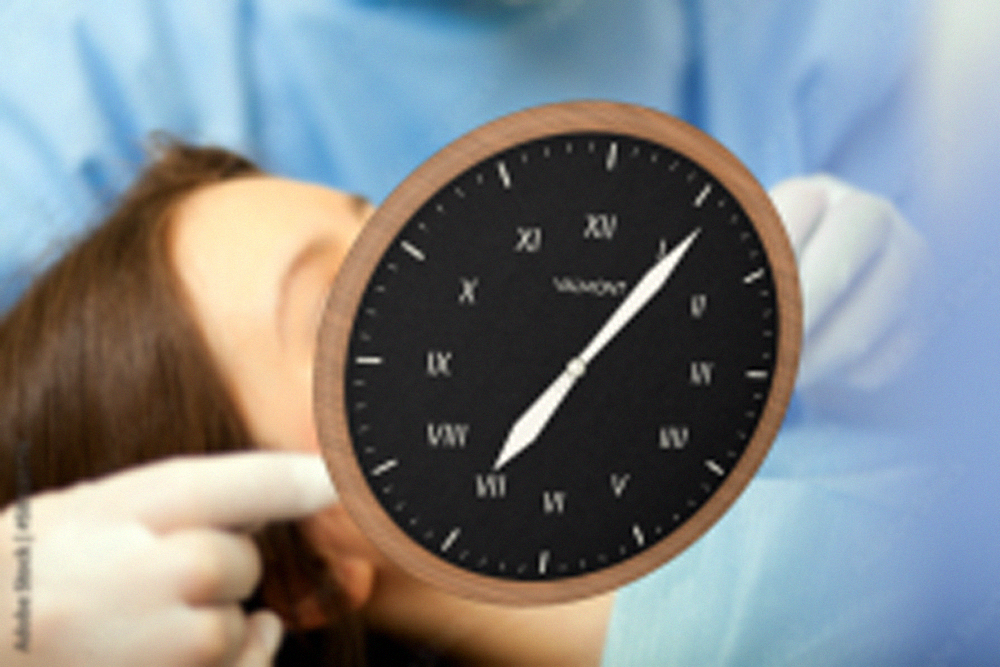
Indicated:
7 h 06 min
